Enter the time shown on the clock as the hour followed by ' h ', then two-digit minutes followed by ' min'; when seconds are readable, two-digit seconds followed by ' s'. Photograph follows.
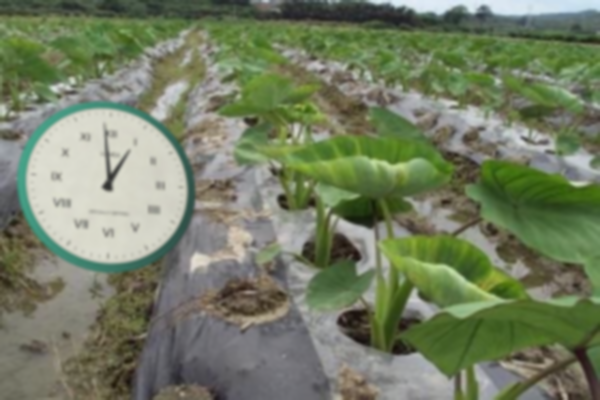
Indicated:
12 h 59 min
